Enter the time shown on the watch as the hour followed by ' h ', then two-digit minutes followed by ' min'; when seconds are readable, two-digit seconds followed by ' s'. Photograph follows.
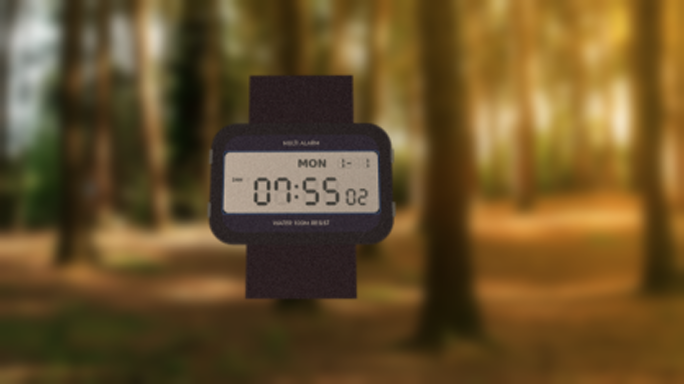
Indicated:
7 h 55 min 02 s
